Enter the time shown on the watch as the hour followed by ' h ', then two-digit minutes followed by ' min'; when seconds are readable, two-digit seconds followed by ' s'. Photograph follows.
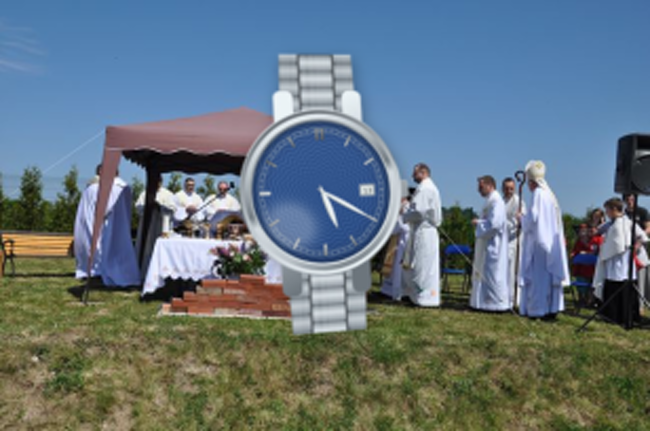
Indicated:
5 h 20 min
